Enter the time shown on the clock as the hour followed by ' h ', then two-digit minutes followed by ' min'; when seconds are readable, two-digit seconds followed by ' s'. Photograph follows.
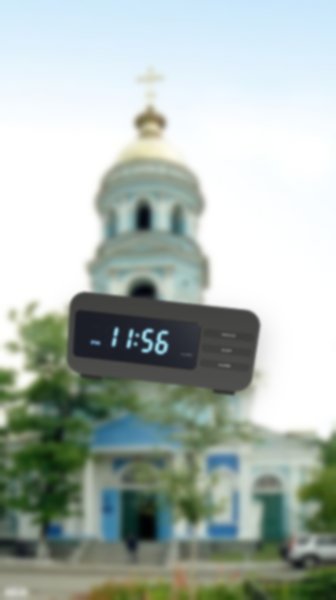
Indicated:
11 h 56 min
